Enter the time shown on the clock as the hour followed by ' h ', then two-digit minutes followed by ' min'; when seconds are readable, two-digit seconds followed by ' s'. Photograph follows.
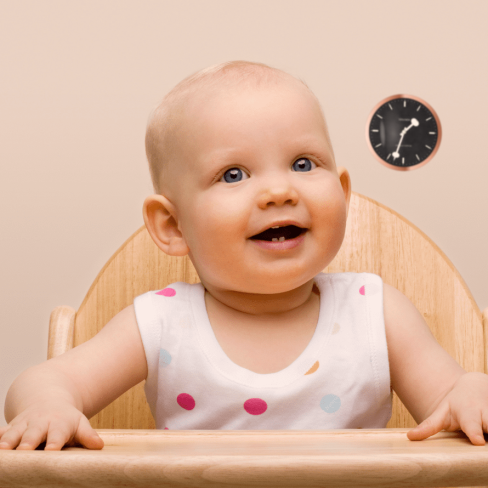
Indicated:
1 h 33 min
